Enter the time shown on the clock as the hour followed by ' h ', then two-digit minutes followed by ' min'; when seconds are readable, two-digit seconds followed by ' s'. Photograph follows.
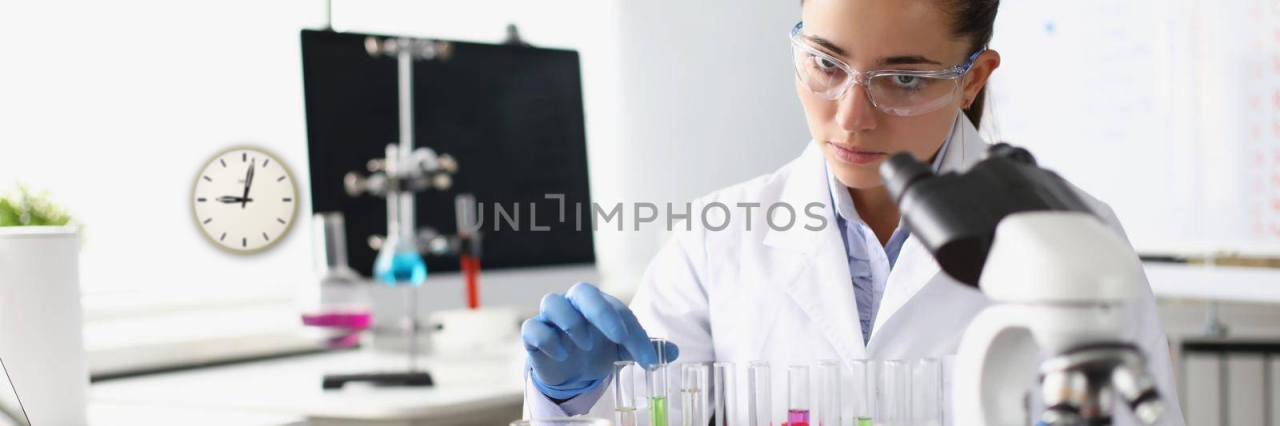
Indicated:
9 h 02 min
